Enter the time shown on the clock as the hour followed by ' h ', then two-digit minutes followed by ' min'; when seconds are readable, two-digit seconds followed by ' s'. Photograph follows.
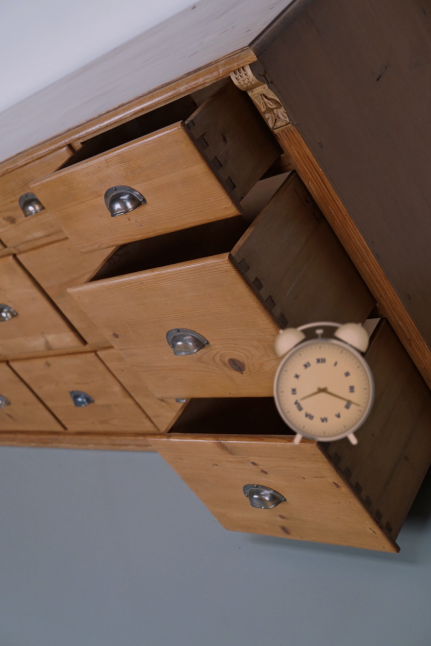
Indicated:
8 h 19 min
